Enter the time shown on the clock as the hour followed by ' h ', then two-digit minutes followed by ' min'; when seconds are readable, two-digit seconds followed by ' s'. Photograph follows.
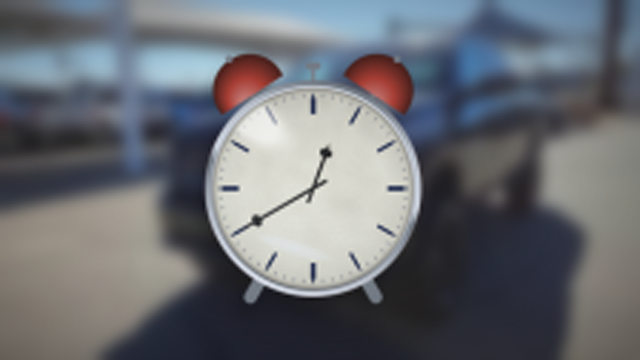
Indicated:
12 h 40 min
